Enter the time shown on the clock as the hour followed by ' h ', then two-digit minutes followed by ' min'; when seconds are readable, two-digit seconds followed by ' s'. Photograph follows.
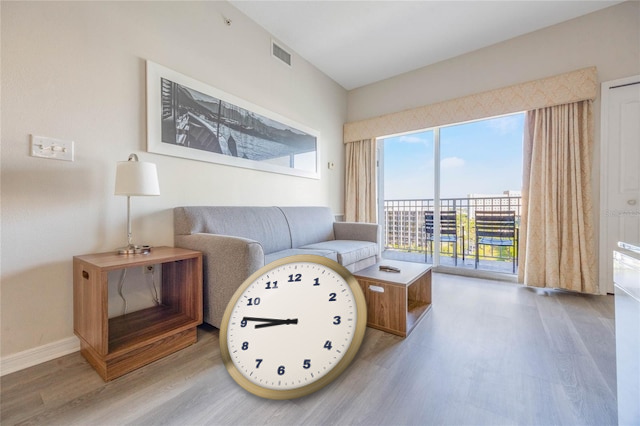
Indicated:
8 h 46 min
